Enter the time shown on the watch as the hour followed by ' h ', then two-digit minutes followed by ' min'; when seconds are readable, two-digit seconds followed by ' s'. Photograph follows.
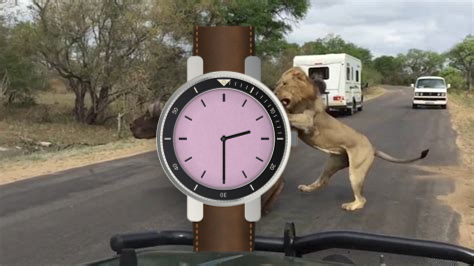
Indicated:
2 h 30 min
